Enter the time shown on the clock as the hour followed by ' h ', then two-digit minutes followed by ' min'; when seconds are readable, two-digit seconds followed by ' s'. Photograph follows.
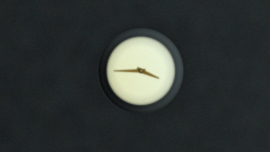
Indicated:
3 h 45 min
